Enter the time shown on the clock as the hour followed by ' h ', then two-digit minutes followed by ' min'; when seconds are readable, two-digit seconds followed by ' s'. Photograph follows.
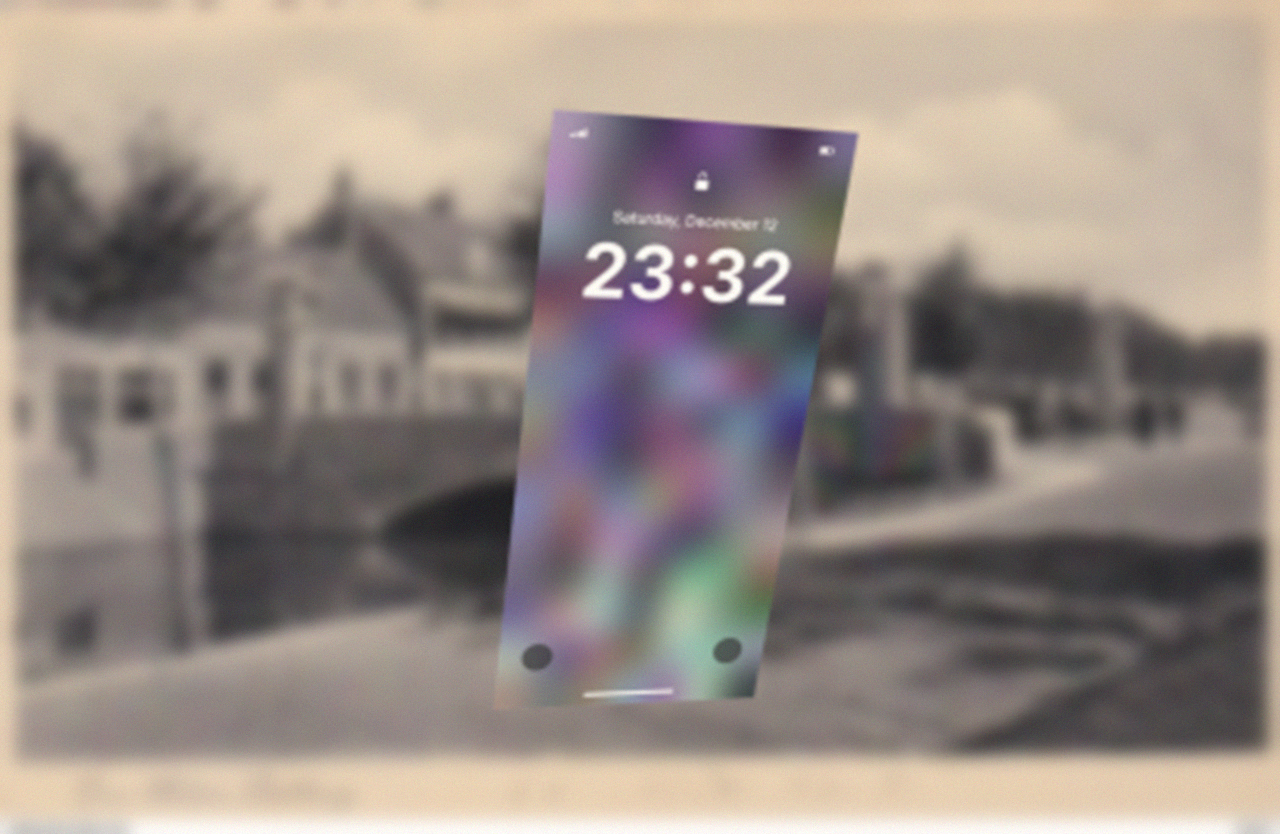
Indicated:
23 h 32 min
